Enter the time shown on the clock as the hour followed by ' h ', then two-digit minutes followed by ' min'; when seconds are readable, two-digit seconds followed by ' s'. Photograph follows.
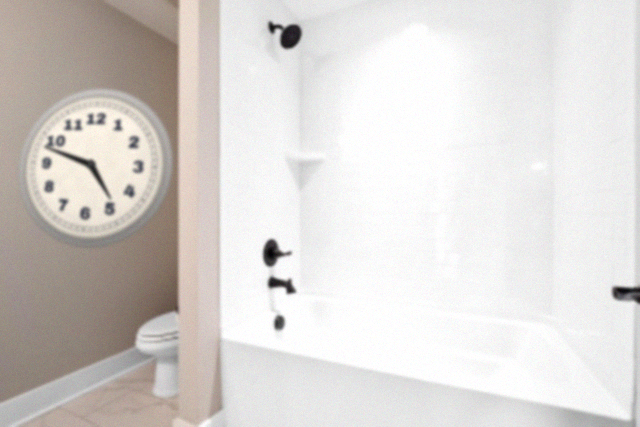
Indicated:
4 h 48 min
